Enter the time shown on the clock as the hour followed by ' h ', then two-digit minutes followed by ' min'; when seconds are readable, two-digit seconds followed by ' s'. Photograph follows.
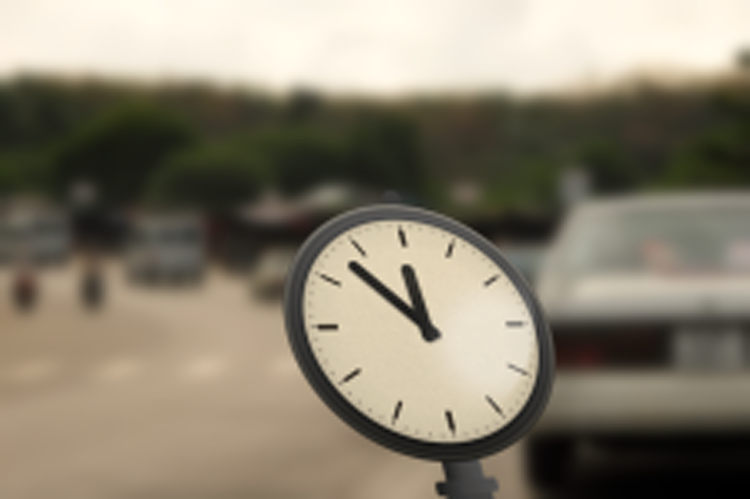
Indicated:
11 h 53 min
